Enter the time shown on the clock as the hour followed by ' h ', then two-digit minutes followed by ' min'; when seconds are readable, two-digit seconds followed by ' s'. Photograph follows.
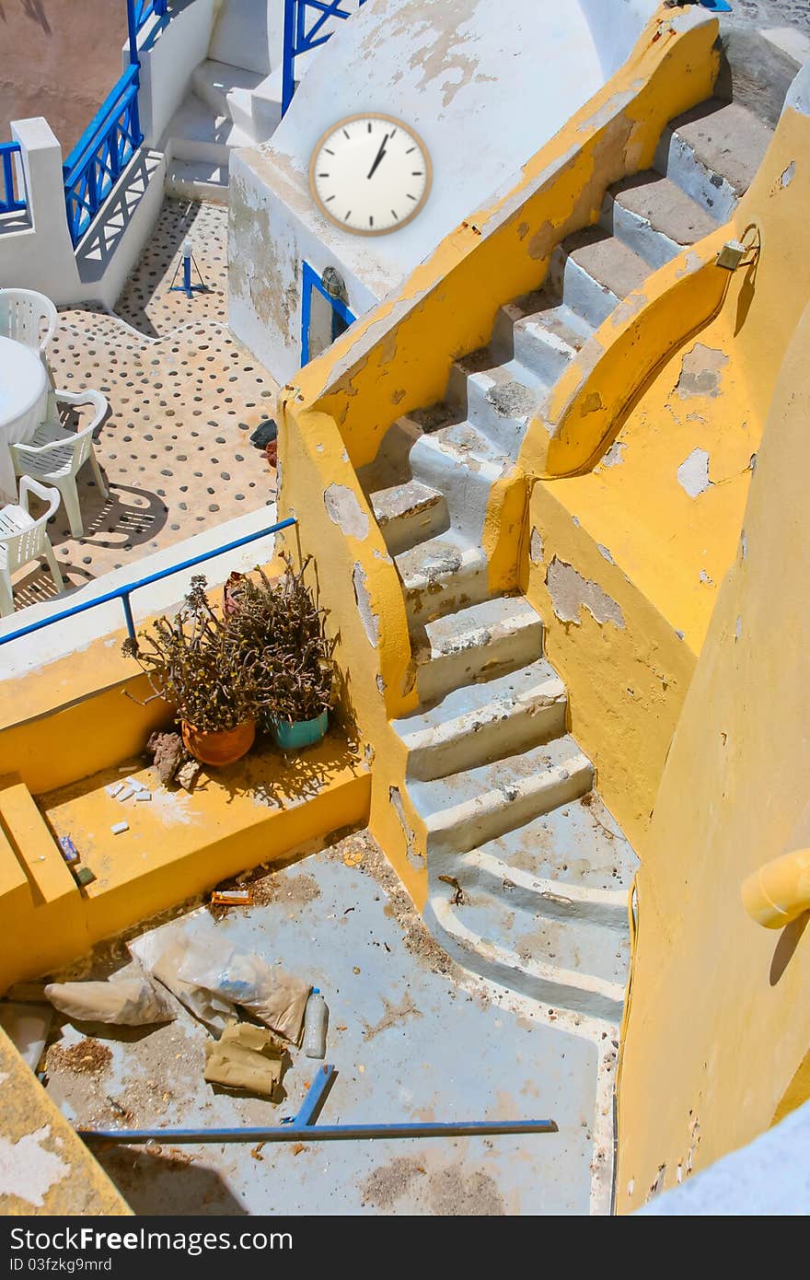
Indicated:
1 h 04 min
